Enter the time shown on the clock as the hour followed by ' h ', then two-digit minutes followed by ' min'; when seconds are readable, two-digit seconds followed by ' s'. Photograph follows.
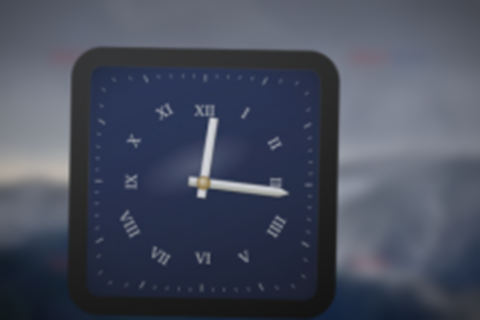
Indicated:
12 h 16 min
